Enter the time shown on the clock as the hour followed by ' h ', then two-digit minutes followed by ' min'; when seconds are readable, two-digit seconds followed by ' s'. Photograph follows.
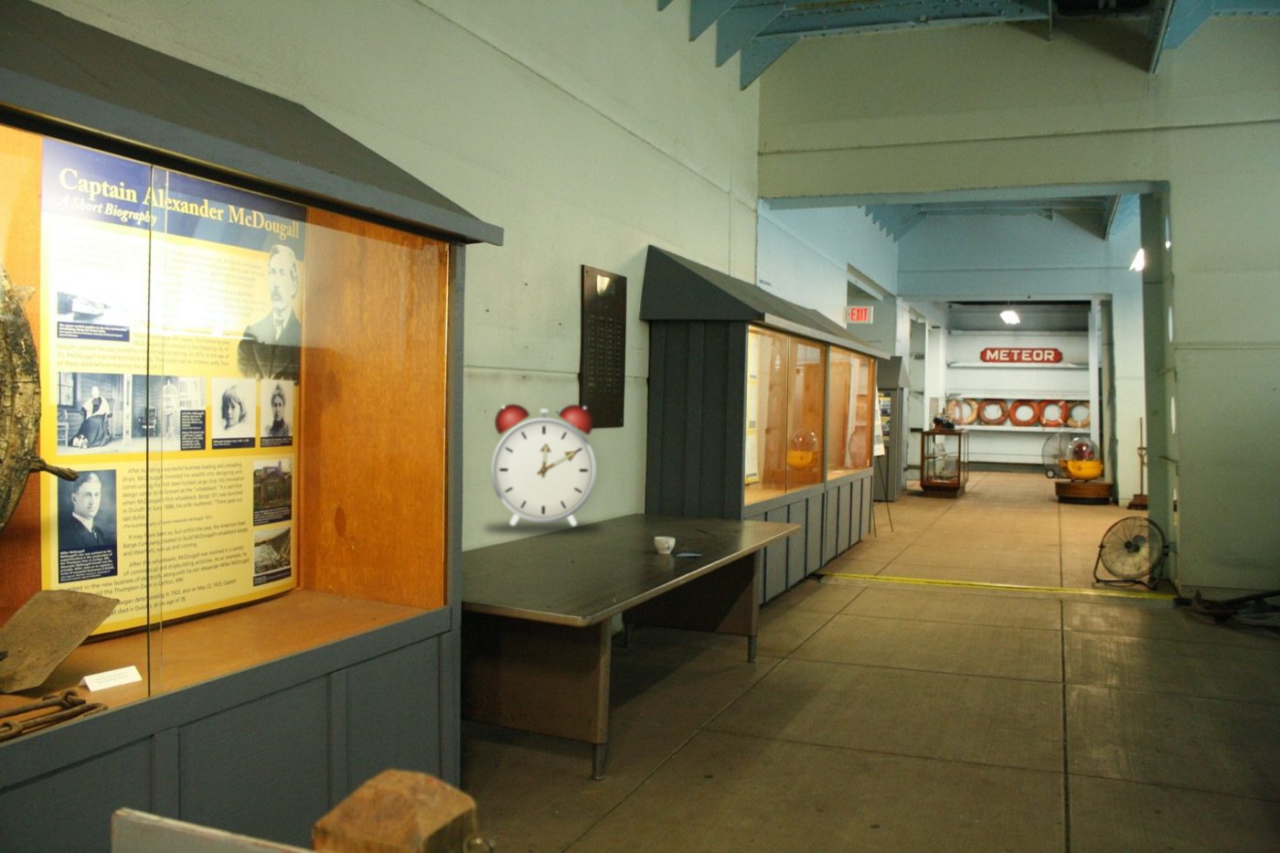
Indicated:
12 h 10 min
